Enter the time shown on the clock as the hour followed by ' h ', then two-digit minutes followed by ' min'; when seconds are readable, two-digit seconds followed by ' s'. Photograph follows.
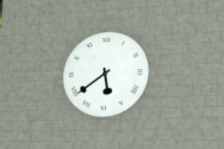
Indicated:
5 h 39 min
